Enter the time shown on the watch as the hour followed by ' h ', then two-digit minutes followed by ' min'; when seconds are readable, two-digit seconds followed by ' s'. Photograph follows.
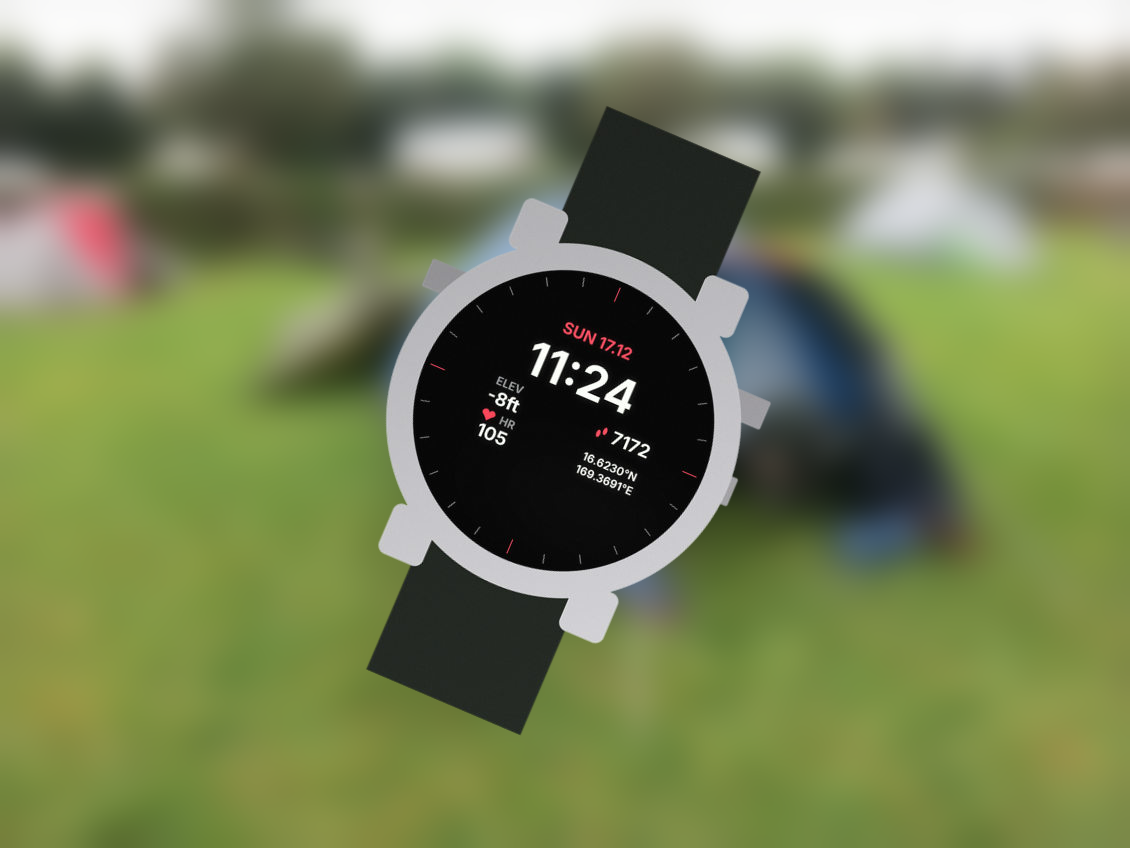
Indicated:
11 h 24 min
